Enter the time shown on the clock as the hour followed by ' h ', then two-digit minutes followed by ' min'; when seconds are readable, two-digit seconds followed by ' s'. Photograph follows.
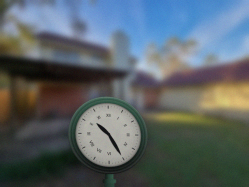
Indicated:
10 h 25 min
